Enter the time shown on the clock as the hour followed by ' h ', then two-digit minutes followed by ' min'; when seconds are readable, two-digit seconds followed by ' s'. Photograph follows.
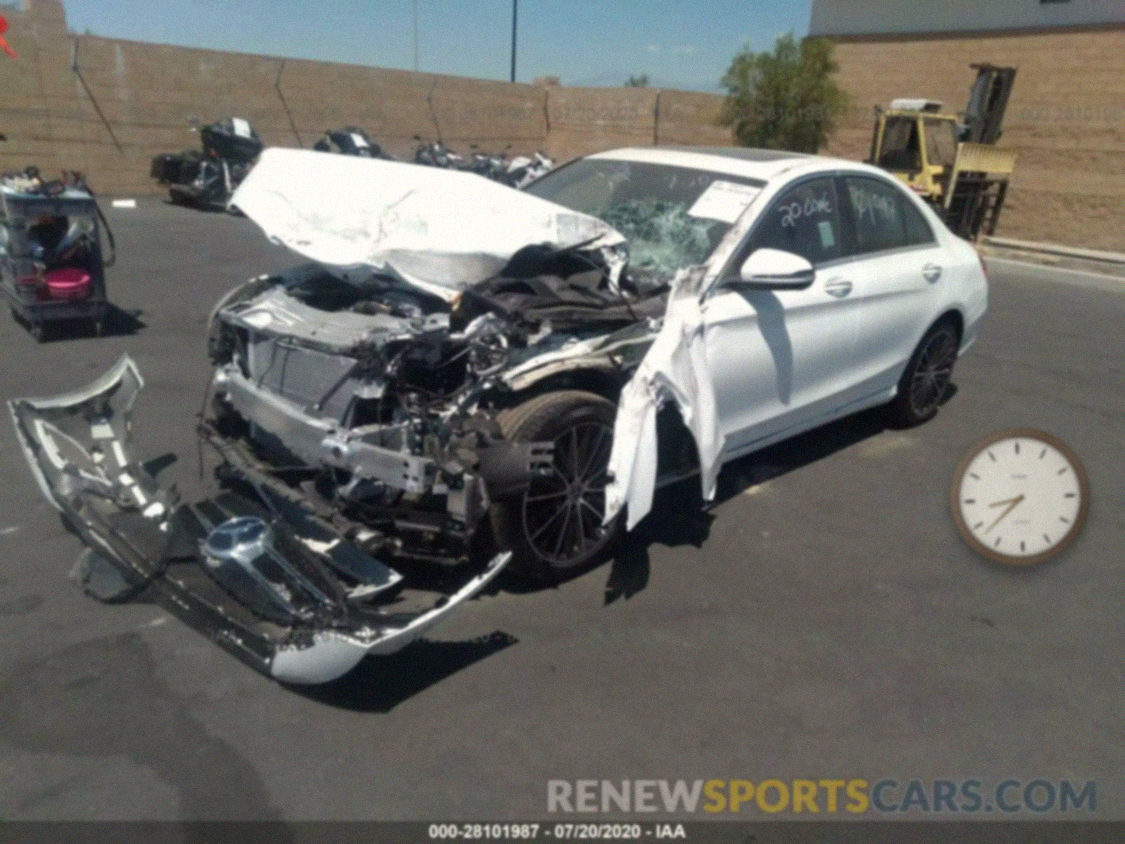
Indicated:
8 h 38 min
